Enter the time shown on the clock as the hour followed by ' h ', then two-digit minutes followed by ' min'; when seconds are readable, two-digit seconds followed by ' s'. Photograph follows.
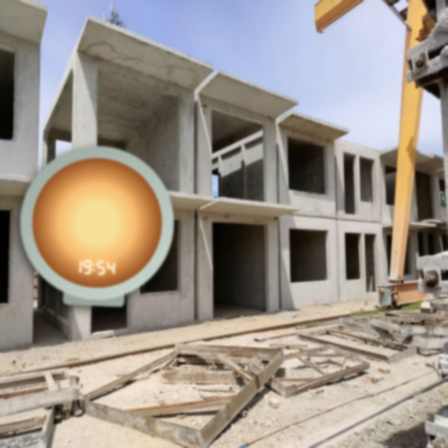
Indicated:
19 h 54 min
